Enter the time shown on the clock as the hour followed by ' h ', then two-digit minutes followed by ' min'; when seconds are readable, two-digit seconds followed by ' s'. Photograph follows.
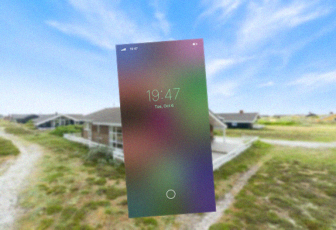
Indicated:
19 h 47 min
